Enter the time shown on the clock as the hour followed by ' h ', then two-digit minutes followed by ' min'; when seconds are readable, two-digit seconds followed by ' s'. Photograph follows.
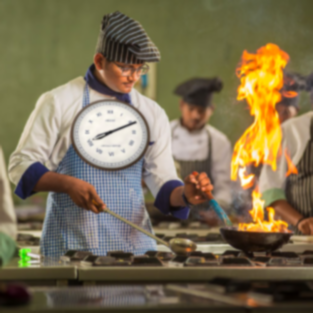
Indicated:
8 h 11 min
